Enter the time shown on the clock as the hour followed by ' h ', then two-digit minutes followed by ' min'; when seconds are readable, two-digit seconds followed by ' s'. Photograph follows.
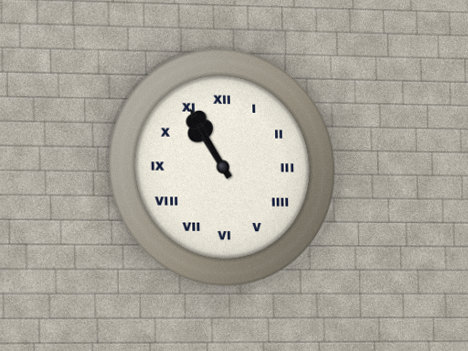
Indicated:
10 h 55 min
